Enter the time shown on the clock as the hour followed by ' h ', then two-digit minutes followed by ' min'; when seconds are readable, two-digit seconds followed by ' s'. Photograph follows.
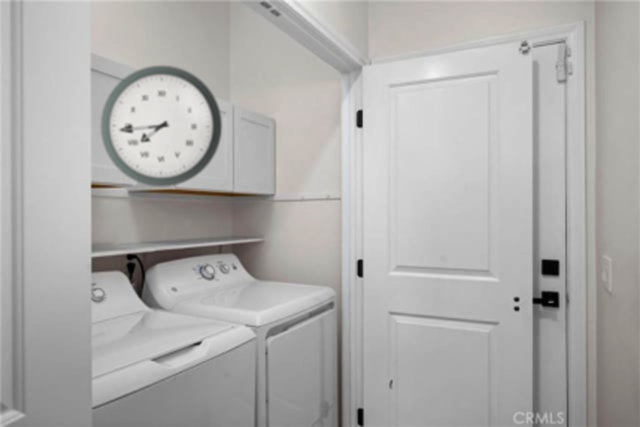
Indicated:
7 h 44 min
